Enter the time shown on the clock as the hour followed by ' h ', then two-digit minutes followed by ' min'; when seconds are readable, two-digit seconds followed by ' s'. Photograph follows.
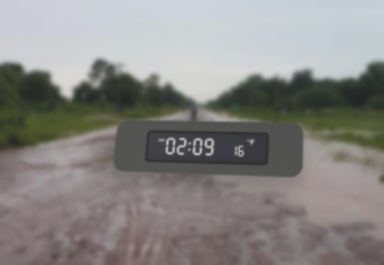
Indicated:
2 h 09 min
